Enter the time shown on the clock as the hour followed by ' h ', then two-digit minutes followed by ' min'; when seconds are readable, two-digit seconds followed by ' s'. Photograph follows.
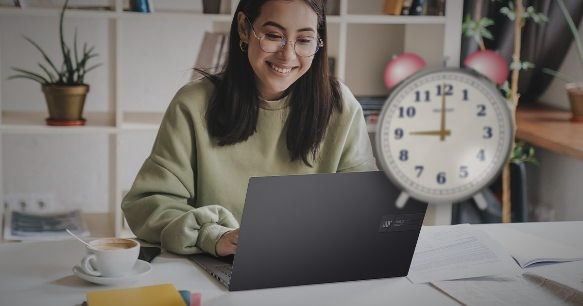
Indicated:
9 h 00 min
